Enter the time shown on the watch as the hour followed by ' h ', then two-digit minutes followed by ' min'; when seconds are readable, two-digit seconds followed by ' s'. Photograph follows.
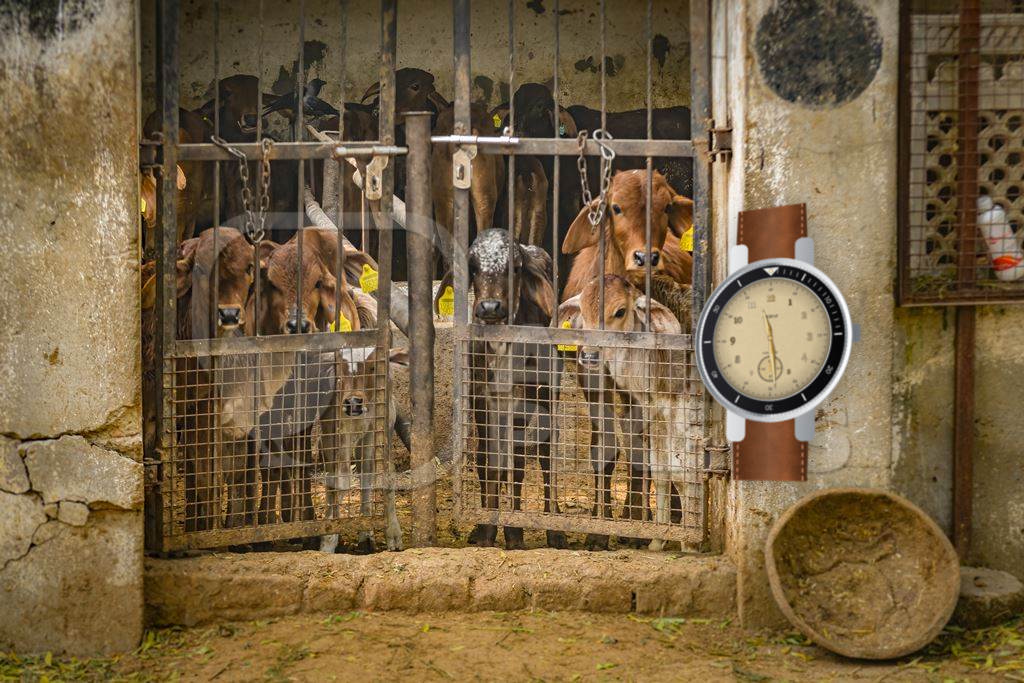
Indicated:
11 h 29 min
